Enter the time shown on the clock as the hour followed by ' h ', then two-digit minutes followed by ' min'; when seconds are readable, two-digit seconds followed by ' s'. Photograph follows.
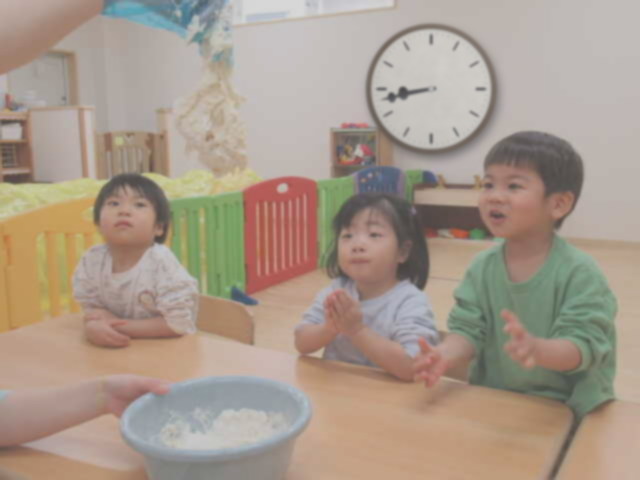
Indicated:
8 h 43 min
